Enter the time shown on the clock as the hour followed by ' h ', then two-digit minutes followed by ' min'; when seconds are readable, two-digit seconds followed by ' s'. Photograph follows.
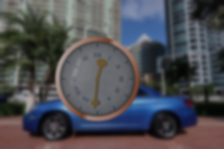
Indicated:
12 h 31 min
